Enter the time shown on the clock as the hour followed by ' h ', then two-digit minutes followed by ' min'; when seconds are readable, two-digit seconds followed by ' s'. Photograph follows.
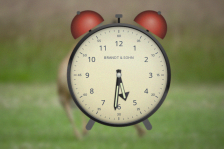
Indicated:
5 h 31 min
